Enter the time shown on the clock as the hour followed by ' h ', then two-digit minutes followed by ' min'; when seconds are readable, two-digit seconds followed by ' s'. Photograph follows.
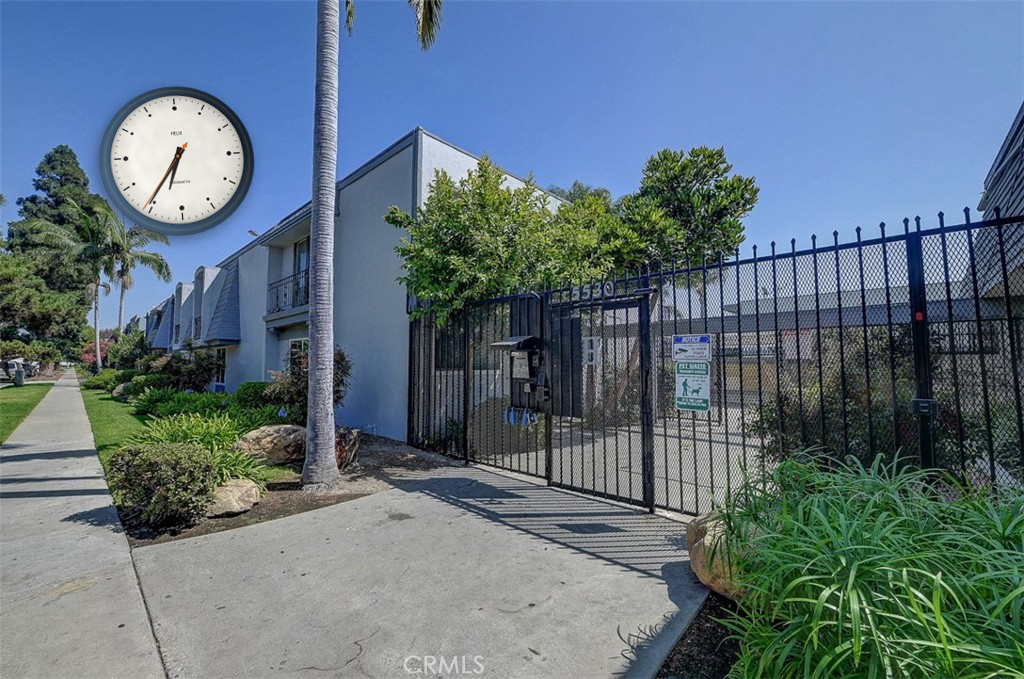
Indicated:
6 h 35 min 36 s
